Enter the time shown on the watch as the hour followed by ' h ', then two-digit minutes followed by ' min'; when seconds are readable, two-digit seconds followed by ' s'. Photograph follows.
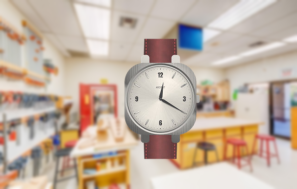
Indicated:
12 h 20 min
